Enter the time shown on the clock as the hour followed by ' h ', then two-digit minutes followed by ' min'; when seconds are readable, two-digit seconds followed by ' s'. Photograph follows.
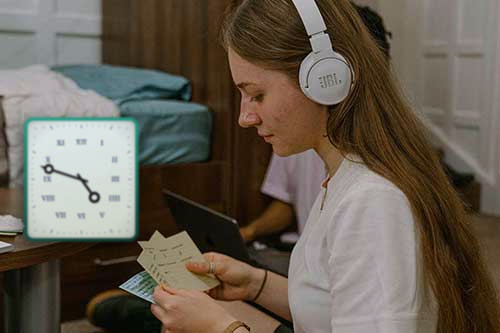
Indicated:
4 h 48 min
